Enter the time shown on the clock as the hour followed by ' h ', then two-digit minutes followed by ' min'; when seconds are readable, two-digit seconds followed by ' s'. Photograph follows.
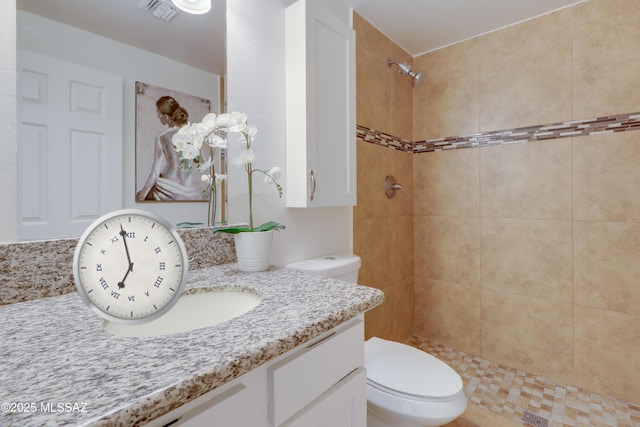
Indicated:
6 h 58 min
